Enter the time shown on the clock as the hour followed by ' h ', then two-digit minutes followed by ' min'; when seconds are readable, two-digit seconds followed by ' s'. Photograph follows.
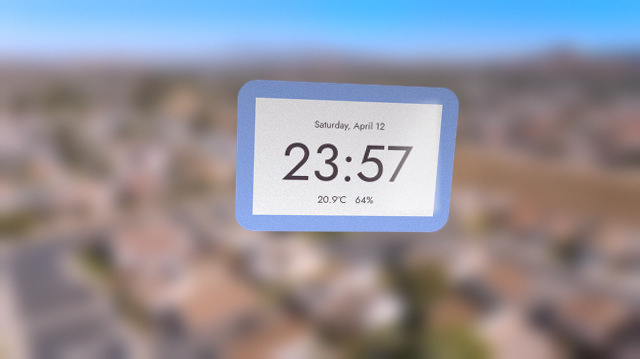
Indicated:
23 h 57 min
